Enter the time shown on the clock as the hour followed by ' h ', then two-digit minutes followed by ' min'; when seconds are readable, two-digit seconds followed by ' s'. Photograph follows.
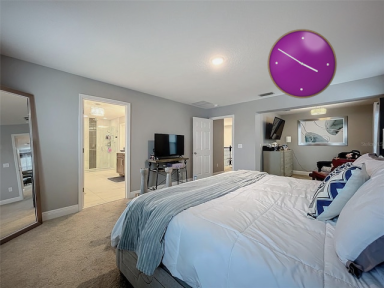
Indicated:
3 h 50 min
